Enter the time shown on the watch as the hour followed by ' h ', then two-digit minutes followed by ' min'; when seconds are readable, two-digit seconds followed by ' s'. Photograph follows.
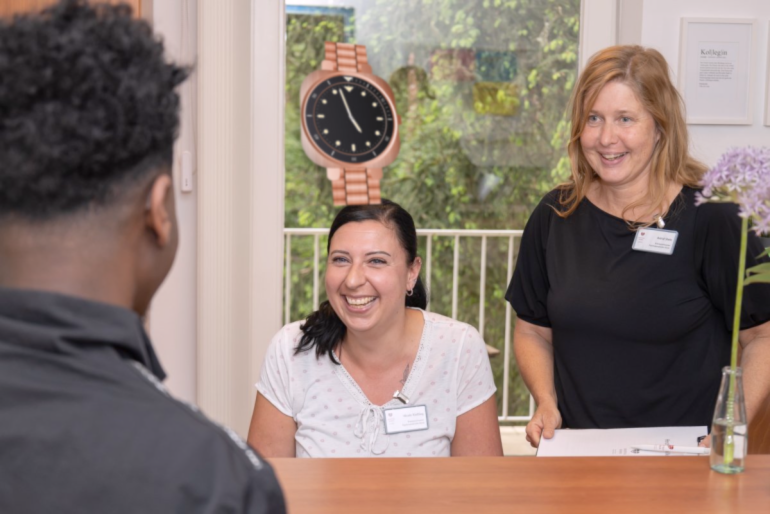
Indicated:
4 h 57 min
